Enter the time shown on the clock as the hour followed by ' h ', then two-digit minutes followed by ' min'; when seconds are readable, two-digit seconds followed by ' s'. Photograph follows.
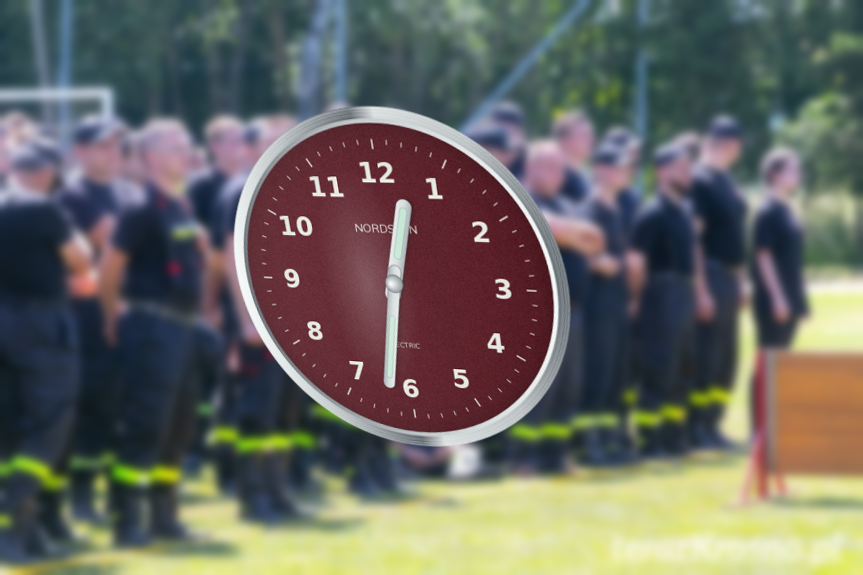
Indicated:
12 h 32 min
